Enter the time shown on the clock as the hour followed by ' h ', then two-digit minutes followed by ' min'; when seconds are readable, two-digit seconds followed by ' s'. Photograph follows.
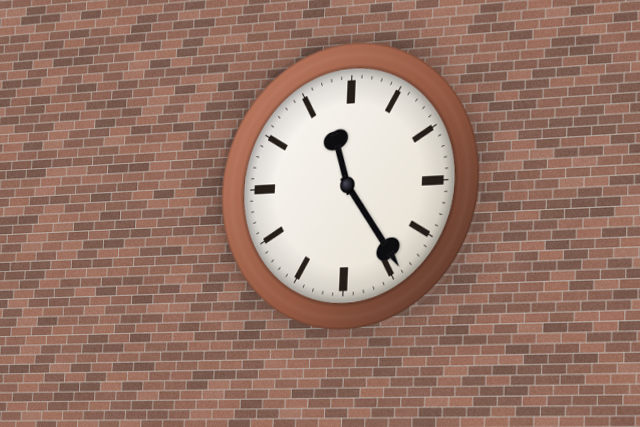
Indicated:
11 h 24 min
